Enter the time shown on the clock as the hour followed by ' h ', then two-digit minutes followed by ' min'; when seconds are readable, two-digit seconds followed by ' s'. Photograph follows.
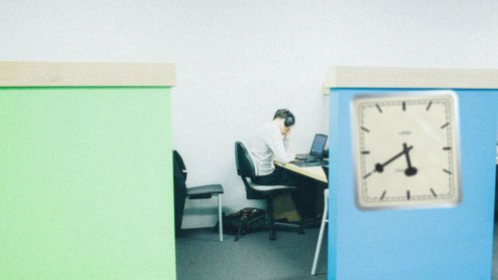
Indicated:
5 h 40 min
